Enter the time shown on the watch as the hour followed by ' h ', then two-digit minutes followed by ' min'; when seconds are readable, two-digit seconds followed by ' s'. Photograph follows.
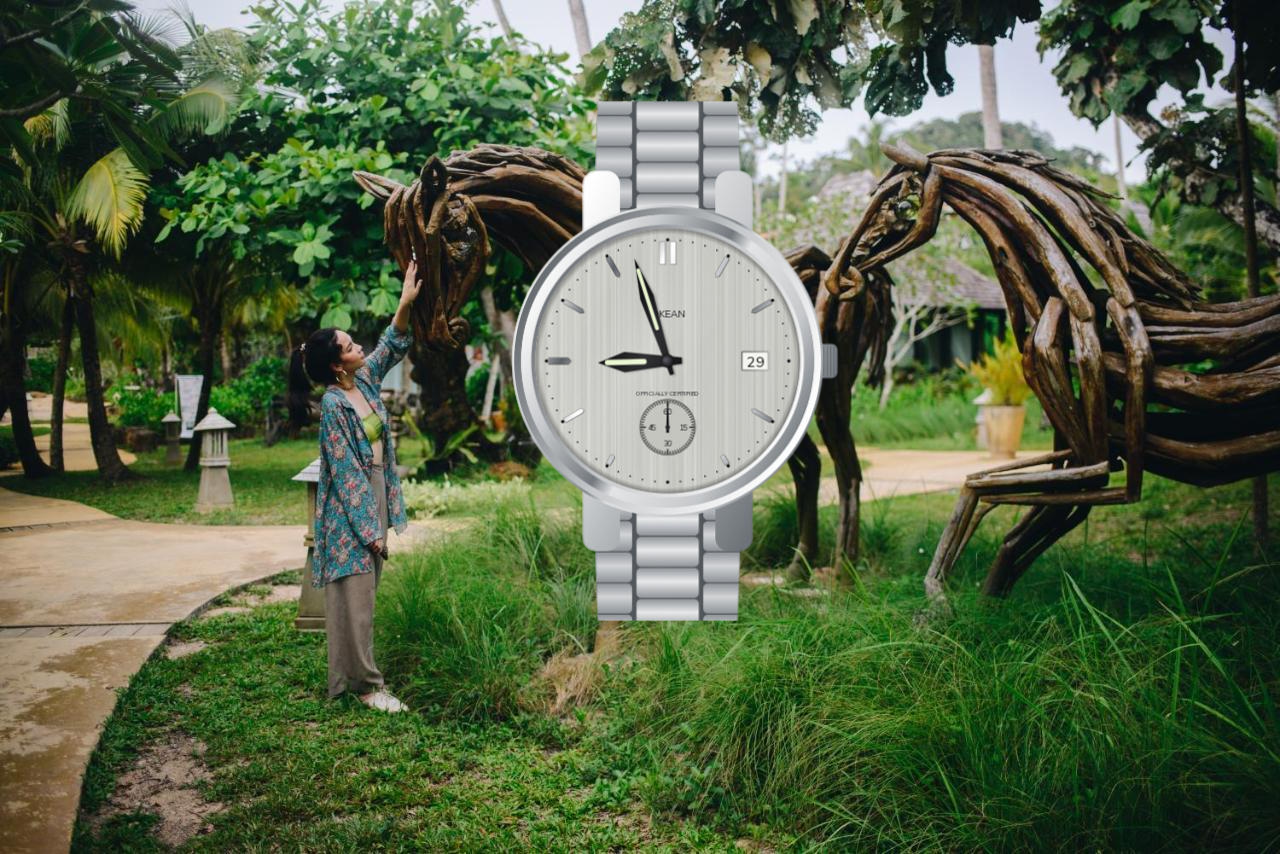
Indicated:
8 h 57 min
